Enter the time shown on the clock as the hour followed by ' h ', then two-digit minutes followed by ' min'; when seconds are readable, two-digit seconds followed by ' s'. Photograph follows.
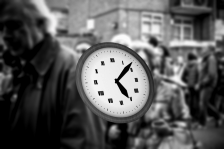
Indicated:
5 h 08 min
